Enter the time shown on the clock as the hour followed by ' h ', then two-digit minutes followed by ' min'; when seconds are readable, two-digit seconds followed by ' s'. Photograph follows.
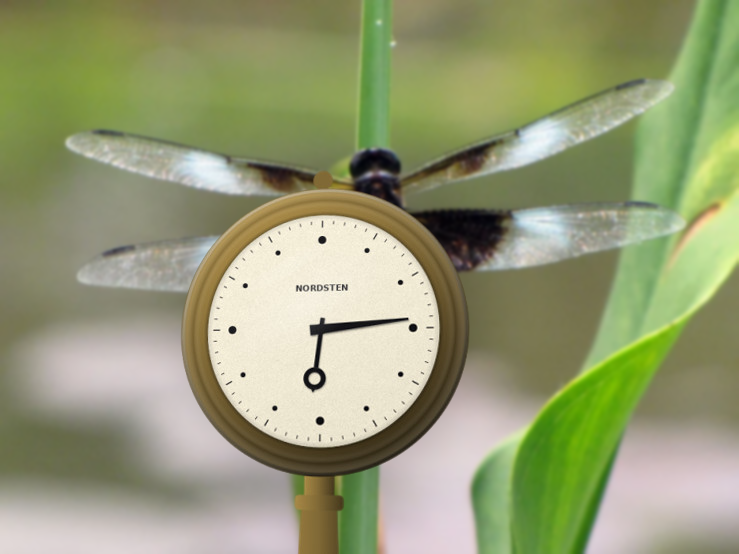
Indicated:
6 h 14 min
